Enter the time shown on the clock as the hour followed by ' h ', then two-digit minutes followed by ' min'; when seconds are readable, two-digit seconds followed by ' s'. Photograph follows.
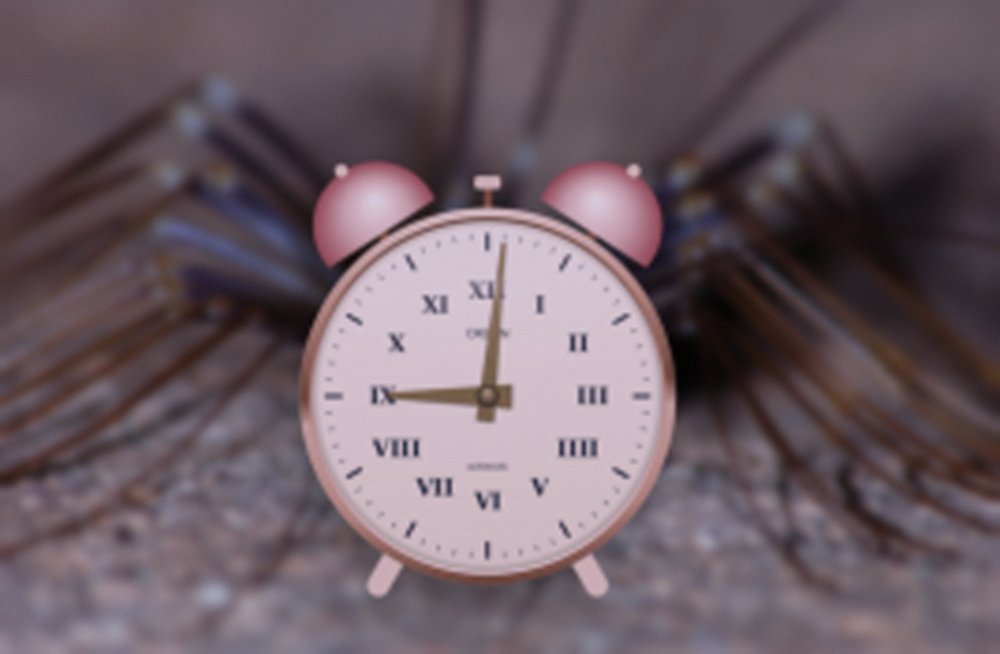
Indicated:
9 h 01 min
